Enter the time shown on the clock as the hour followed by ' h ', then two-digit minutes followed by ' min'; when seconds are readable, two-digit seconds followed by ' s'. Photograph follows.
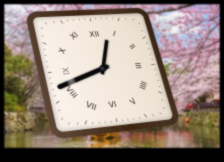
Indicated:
12 h 42 min
